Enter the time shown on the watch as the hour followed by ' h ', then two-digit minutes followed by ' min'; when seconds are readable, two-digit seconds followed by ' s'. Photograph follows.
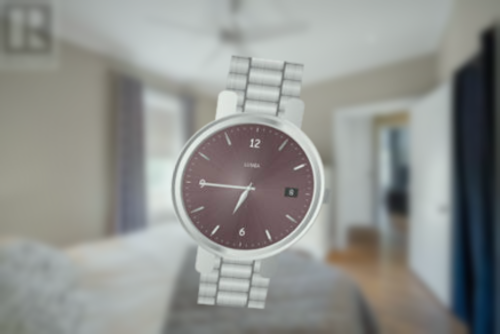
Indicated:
6 h 45 min
